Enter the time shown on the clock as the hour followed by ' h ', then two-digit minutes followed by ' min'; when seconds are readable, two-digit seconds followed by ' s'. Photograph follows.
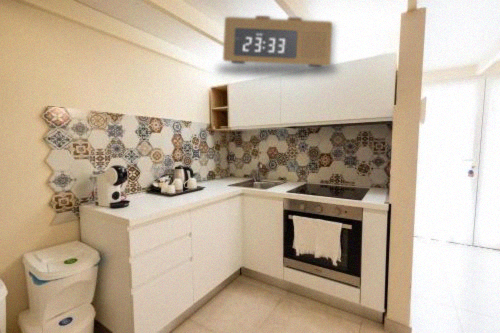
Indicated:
23 h 33 min
